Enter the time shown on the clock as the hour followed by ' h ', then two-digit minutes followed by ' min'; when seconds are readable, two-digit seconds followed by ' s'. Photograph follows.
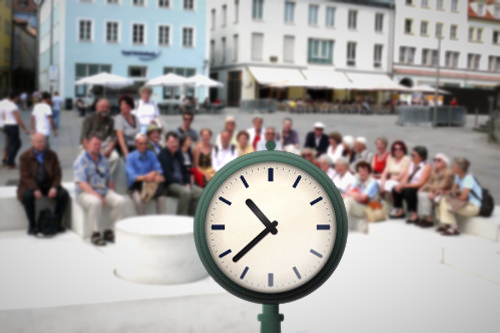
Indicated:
10 h 38 min
